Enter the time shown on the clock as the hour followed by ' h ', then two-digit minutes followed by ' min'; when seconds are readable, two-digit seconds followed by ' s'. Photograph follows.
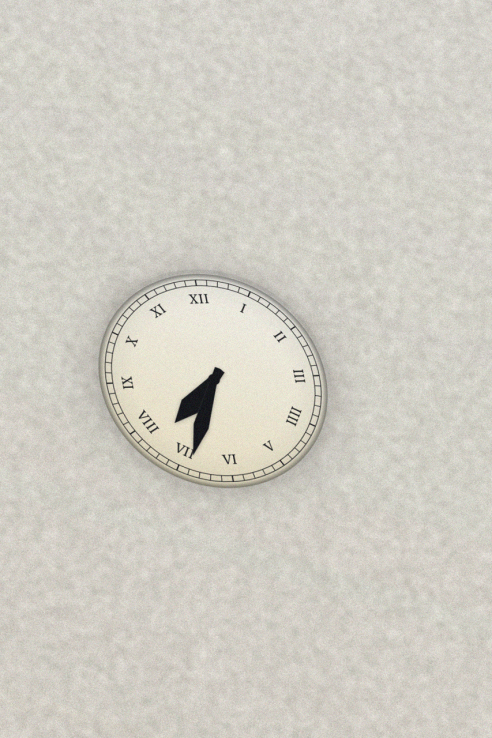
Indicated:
7 h 34 min
